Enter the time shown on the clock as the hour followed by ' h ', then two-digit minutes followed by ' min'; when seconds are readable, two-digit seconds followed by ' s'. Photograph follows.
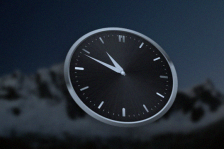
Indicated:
10 h 49 min
